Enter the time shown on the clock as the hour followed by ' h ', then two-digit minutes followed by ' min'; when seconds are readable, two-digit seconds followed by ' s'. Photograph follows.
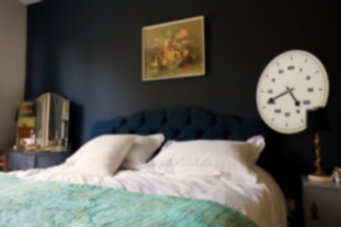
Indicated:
4 h 41 min
